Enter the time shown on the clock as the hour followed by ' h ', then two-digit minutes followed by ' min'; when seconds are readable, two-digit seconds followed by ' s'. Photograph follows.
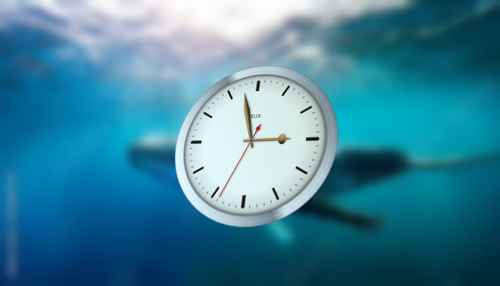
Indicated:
2 h 57 min 34 s
